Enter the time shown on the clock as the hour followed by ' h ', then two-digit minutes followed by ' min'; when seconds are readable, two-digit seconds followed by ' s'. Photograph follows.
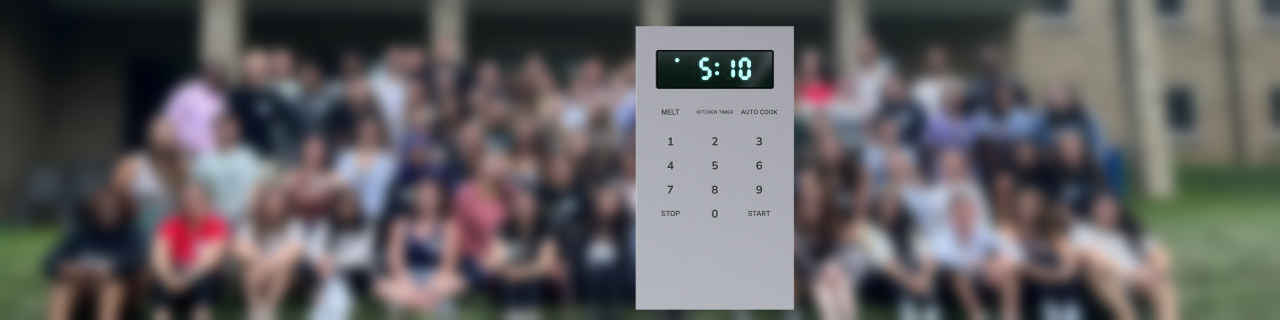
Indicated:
5 h 10 min
